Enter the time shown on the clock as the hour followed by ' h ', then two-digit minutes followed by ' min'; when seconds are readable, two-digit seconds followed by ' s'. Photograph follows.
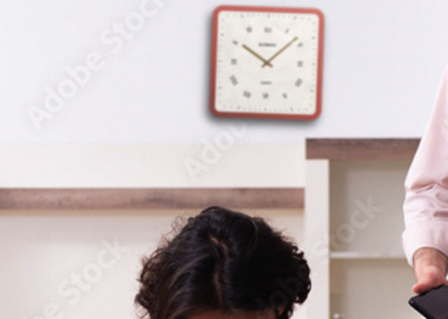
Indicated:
10 h 08 min
